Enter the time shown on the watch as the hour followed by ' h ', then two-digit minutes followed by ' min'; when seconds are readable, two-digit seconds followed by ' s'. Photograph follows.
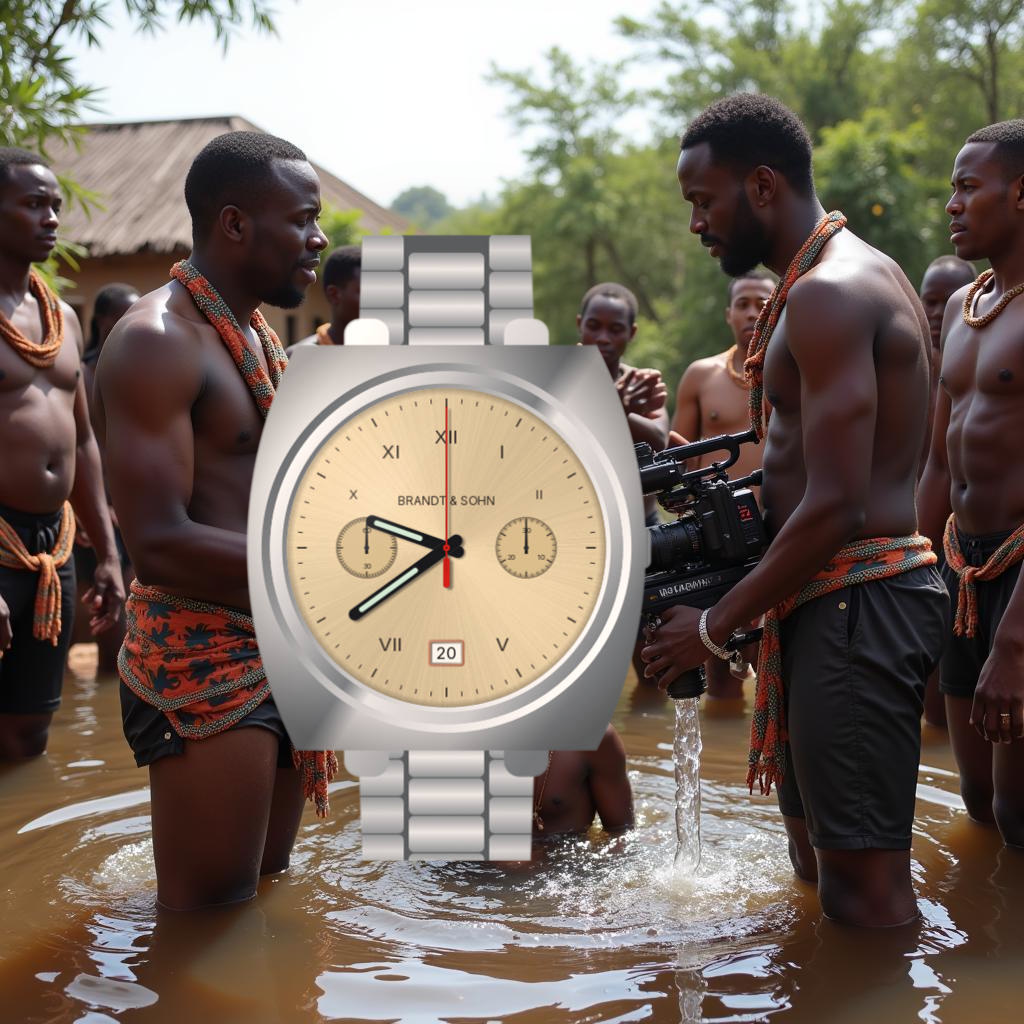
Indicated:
9 h 39 min
